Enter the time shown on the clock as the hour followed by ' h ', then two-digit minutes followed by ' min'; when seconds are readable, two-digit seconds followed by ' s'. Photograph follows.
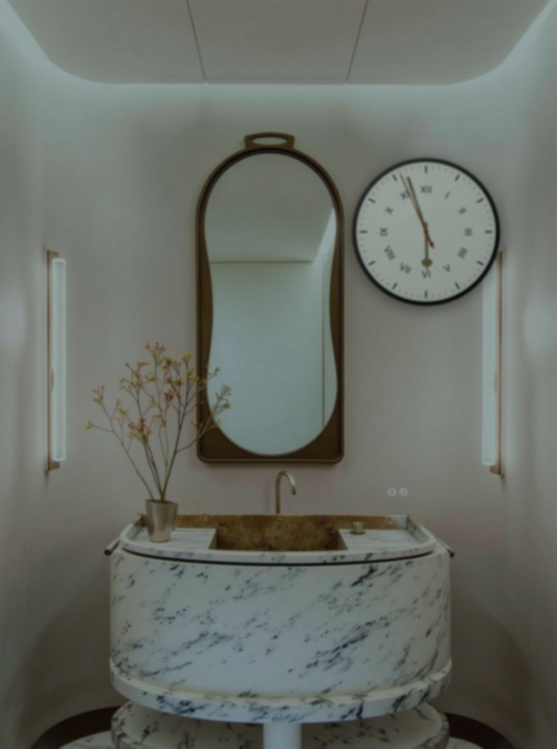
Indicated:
5 h 56 min 56 s
